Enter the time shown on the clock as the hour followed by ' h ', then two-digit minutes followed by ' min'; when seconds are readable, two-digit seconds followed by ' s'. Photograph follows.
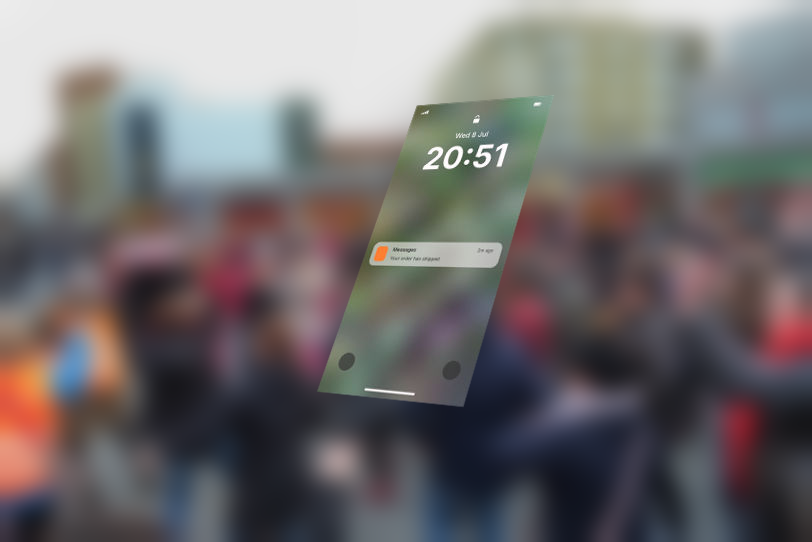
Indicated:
20 h 51 min
